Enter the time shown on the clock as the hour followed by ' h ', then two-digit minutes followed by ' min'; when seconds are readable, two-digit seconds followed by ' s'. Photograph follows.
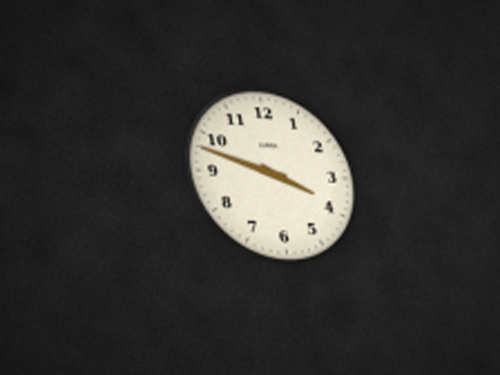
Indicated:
3 h 48 min
